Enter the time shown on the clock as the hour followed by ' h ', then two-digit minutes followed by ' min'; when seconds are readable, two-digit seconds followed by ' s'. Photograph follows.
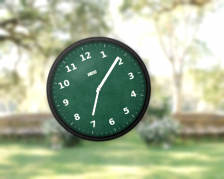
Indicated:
7 h 09 min
